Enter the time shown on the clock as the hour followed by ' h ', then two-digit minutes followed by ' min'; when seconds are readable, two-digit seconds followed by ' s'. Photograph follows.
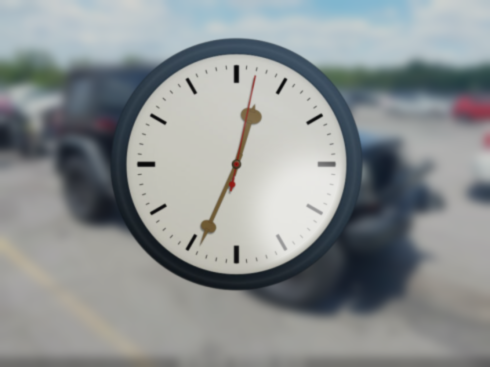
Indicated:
12 h 34 min 02 s
